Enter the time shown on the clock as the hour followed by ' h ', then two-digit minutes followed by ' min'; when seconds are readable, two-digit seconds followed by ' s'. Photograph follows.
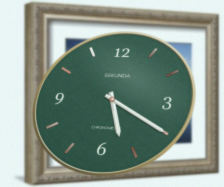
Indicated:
5 h 20 min
